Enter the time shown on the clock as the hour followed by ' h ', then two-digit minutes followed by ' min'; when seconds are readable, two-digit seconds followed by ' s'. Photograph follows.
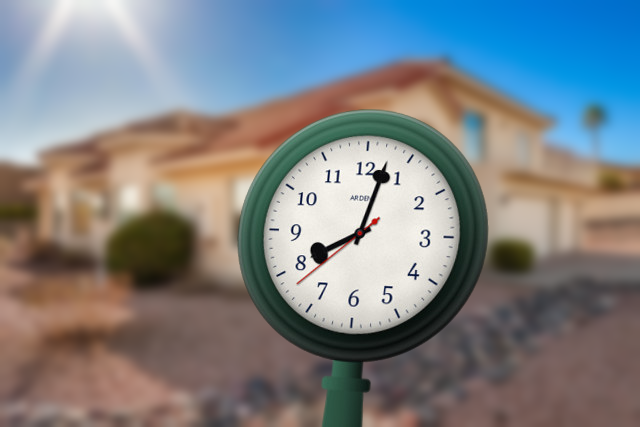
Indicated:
8 h 02 min 38 s
